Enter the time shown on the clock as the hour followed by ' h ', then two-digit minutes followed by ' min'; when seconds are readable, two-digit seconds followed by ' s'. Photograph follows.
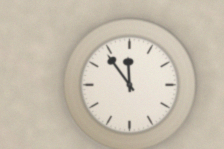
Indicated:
11 h 54 min
